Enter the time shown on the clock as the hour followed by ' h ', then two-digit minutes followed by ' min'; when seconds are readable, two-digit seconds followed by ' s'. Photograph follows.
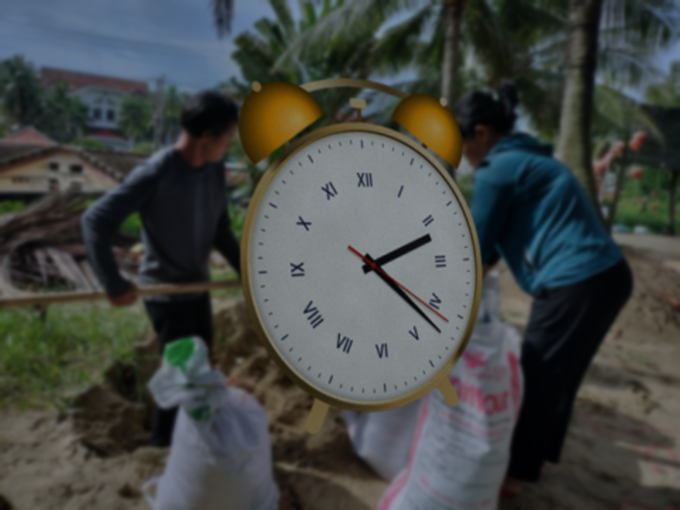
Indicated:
2 h 22 min 21 s
